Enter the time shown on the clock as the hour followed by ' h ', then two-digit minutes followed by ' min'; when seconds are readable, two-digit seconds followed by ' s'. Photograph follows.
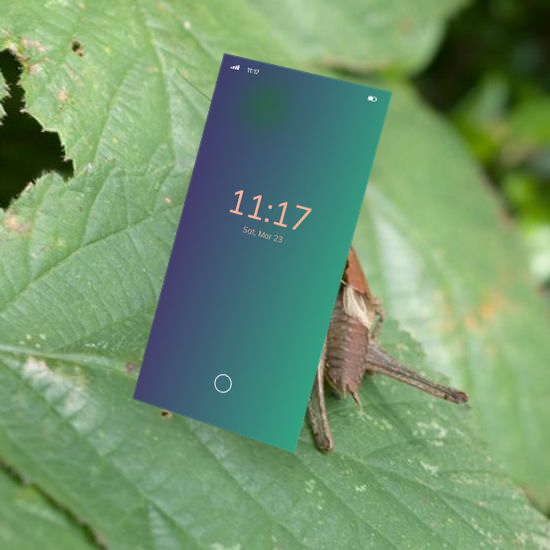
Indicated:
11 h 17 min
